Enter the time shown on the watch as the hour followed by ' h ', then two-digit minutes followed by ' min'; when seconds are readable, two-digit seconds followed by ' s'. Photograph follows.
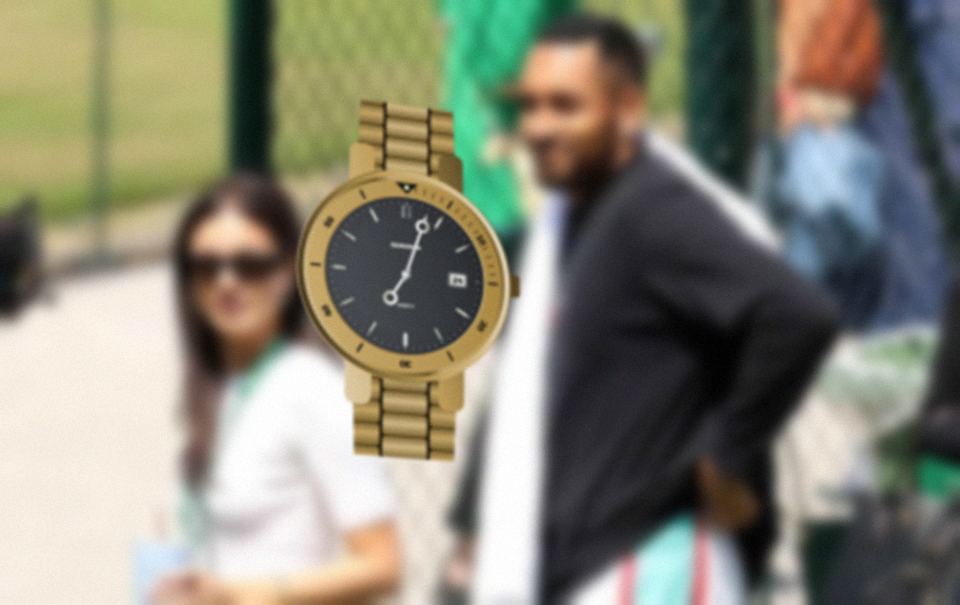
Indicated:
7 h 03 min
